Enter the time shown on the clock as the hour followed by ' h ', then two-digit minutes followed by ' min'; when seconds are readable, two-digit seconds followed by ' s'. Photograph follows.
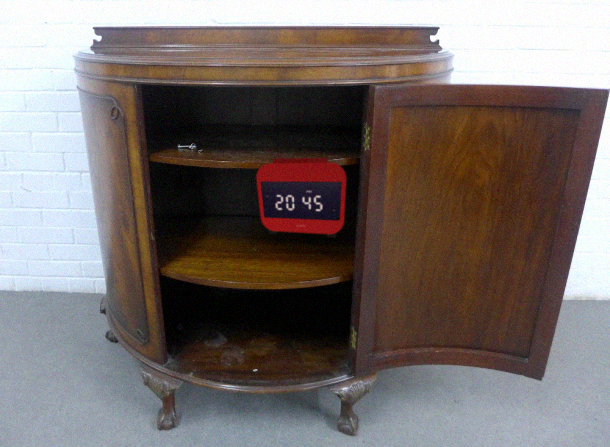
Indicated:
20 h 45 min
